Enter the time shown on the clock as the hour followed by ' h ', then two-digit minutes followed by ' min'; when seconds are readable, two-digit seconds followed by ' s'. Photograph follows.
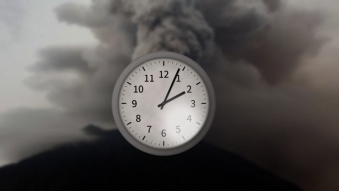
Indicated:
2 h 04 min
